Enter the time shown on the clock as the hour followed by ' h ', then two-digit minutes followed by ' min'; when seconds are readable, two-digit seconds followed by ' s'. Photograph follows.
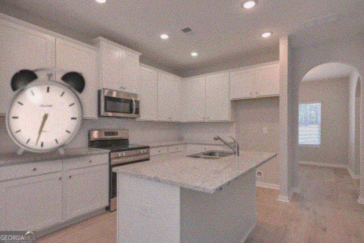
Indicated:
6 h 32 min
